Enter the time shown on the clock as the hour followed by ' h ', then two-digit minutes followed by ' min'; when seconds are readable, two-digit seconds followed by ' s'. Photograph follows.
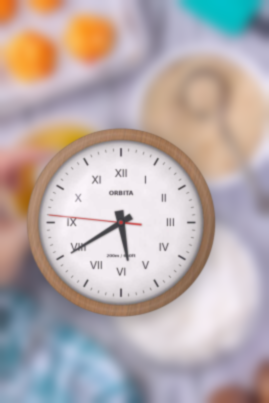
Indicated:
5 h 39 min 46 s
